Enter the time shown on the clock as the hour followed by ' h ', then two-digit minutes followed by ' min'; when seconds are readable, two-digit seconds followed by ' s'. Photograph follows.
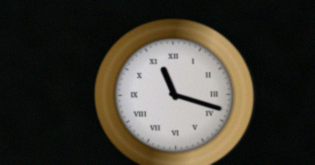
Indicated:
11 h 18 min
